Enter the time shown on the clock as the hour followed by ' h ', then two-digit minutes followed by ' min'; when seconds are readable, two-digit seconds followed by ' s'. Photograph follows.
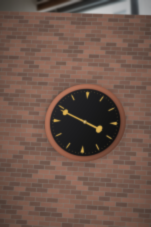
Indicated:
3 h 49 min
